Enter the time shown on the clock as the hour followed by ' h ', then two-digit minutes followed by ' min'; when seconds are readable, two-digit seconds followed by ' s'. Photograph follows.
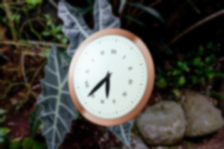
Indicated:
5 h 36 min
